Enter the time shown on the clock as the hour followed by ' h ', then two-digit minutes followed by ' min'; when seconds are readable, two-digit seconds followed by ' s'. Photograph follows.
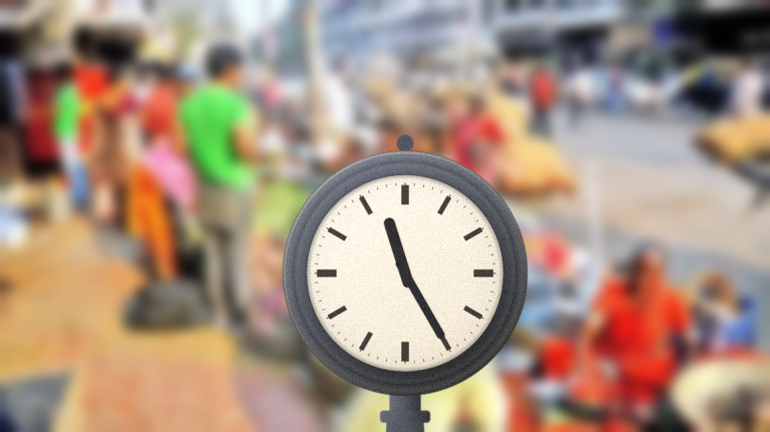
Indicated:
11 h 25 min
